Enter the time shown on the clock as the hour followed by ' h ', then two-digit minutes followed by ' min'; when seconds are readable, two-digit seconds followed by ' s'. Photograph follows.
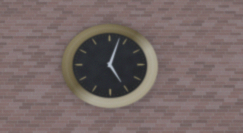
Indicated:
5 h 03 min
